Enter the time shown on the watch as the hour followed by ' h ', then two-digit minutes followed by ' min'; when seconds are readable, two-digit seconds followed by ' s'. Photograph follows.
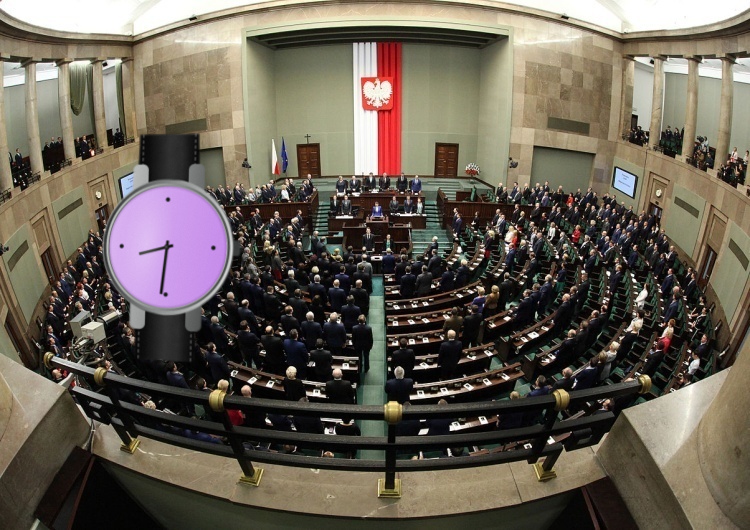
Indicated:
8 h 31 min
